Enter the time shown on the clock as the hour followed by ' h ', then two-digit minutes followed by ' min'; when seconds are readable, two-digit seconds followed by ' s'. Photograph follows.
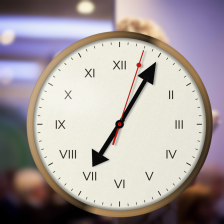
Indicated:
7 h 05 min 03 s
